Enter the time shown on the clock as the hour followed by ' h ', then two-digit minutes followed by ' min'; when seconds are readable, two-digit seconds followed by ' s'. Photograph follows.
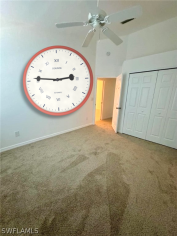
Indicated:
2 h 46 min
